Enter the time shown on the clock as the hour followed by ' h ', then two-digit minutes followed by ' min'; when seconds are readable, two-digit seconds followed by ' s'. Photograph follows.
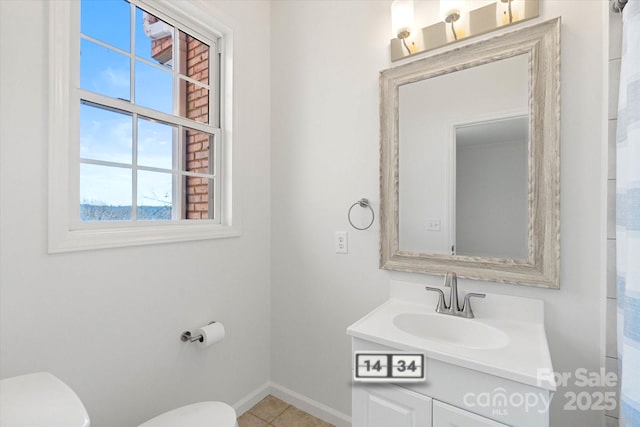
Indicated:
14 h 34 min
